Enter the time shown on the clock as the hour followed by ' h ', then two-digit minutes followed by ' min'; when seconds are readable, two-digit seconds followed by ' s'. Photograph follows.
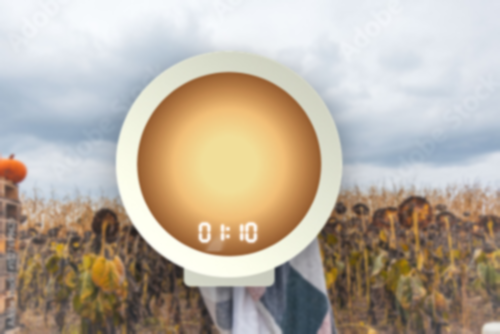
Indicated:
1 h 10 min
